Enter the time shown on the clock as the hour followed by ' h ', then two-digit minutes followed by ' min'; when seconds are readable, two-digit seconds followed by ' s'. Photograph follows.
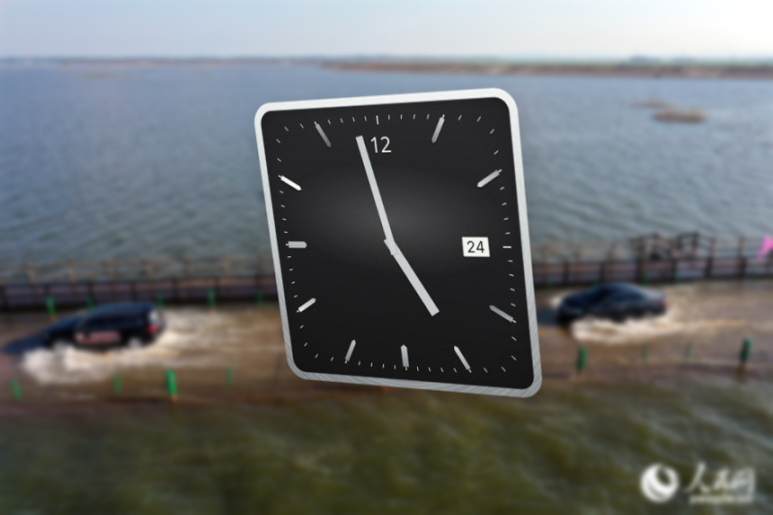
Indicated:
4 h 58 min
